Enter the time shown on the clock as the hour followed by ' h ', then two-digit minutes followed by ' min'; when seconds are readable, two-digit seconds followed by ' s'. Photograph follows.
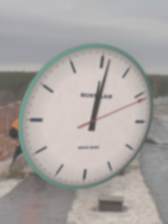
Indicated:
12 h 01 min 11 s
